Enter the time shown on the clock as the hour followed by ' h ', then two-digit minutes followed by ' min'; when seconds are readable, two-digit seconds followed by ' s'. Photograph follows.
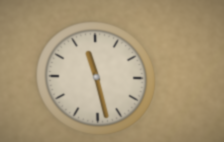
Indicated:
11 h 28 min
